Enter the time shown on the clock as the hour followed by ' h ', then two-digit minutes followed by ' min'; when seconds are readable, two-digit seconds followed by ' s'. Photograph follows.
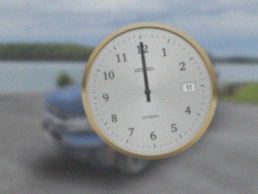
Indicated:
12 h 00 min
